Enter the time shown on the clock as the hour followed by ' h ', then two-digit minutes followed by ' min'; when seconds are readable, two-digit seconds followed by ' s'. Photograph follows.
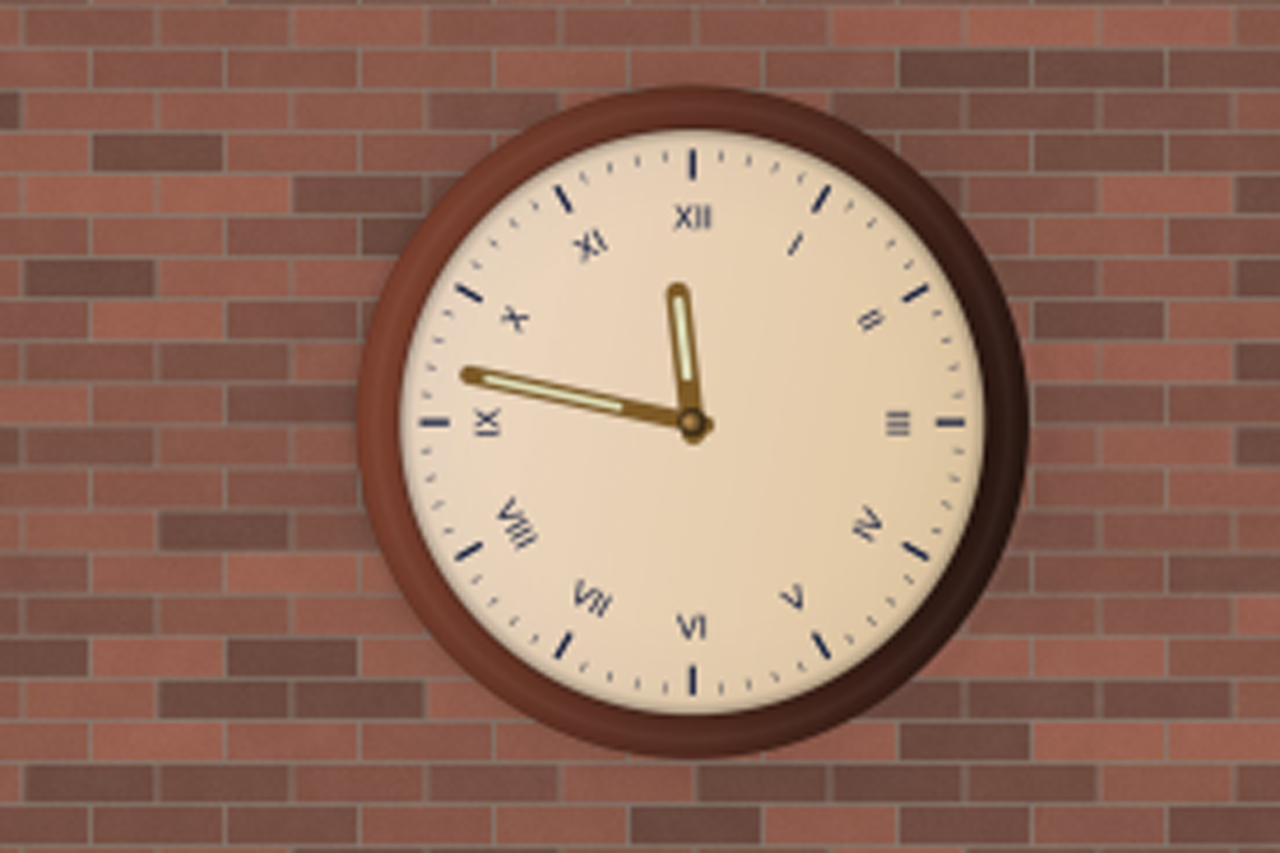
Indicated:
11 h 47 min
